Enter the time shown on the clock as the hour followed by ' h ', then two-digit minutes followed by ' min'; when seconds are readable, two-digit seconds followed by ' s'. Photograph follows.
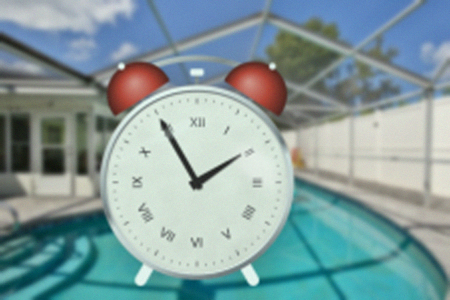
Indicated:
1 h 55 min
